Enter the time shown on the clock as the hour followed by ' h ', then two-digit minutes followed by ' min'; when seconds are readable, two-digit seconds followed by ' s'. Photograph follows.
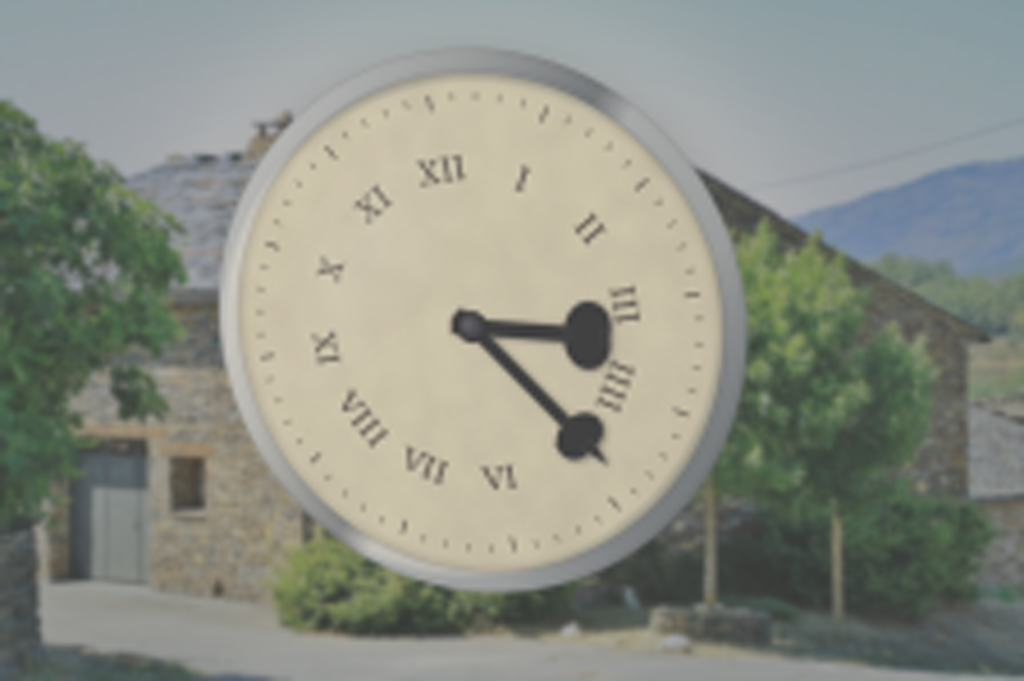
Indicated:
3 h 24 min
